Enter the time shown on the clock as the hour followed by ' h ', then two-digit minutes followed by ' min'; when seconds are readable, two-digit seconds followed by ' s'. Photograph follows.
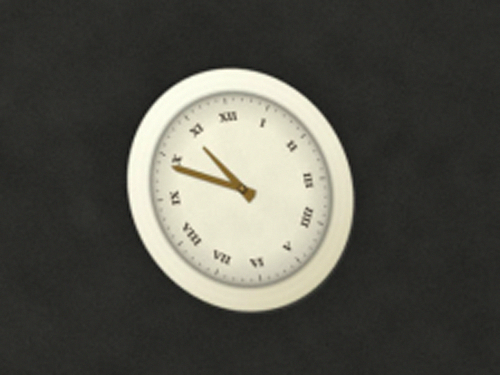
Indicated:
10 h 49 min
